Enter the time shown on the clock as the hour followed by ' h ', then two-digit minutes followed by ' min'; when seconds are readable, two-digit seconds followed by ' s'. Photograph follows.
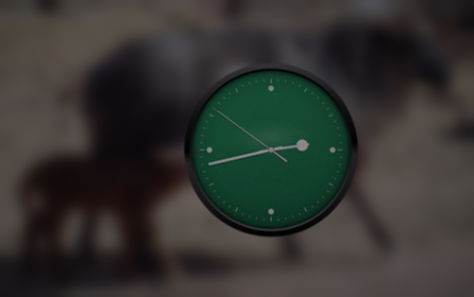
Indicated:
2 h 42 min 51 s
